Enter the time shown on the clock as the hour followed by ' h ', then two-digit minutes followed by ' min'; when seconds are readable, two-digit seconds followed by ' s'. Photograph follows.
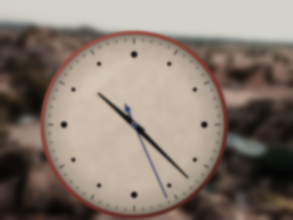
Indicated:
10 h 22 min 26 s
